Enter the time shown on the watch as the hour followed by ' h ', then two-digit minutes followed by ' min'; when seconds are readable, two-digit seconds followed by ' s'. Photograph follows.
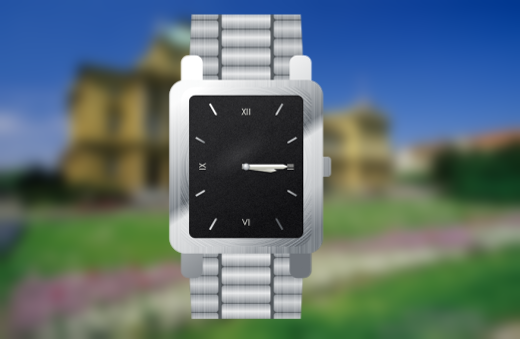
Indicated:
3 h 15 min
